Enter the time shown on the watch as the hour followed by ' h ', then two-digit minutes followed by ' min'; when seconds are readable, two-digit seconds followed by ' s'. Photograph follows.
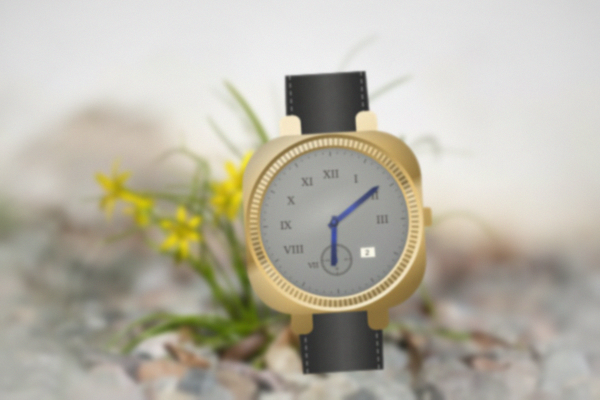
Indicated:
6 h 09 min
